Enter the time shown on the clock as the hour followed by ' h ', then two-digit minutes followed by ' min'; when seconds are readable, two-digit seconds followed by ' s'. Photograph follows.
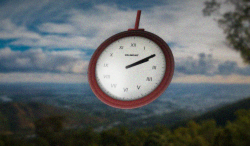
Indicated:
2 h 10 min
